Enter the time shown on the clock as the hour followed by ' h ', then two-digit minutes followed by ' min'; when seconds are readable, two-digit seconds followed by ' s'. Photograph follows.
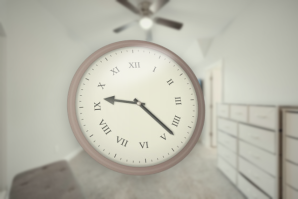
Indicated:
9 h 23 min
